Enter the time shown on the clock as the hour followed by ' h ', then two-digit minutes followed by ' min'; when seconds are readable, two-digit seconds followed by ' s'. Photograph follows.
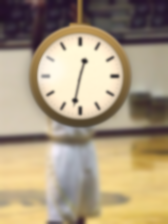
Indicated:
12 h 32 min
